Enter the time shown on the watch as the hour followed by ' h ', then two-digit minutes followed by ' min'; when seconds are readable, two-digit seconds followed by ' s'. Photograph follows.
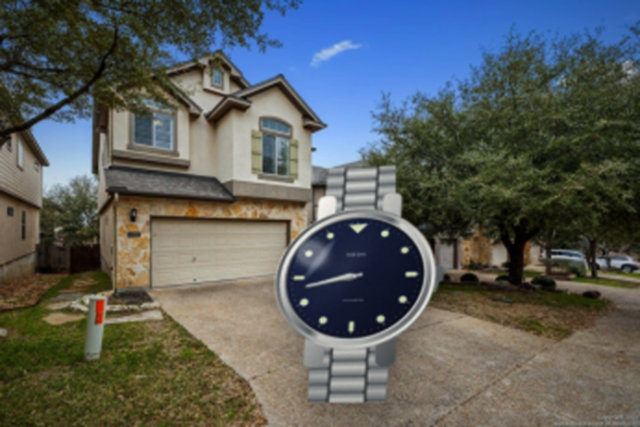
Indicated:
8 h 43 min
